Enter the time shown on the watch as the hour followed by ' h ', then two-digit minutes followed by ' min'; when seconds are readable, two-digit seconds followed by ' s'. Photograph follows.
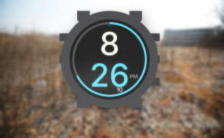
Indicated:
8 h 26 min
